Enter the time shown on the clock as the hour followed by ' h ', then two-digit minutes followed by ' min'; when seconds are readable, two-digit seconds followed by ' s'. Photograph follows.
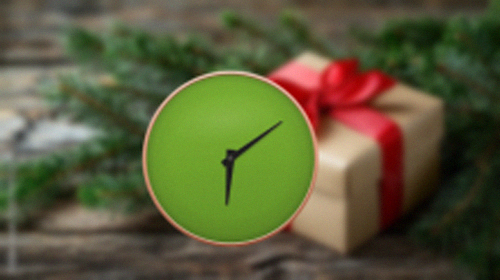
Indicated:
6 h 09 min
